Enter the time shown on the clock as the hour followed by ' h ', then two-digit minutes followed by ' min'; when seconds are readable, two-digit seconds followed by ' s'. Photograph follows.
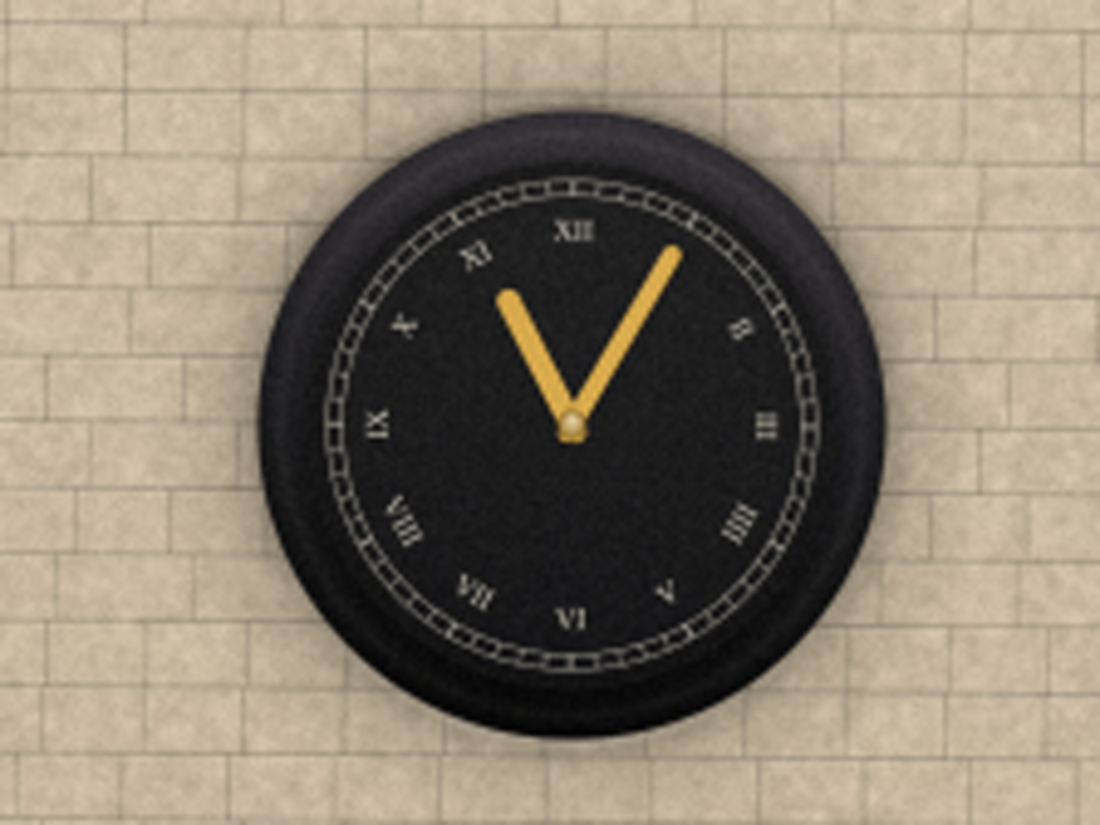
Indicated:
11 h 05 min
